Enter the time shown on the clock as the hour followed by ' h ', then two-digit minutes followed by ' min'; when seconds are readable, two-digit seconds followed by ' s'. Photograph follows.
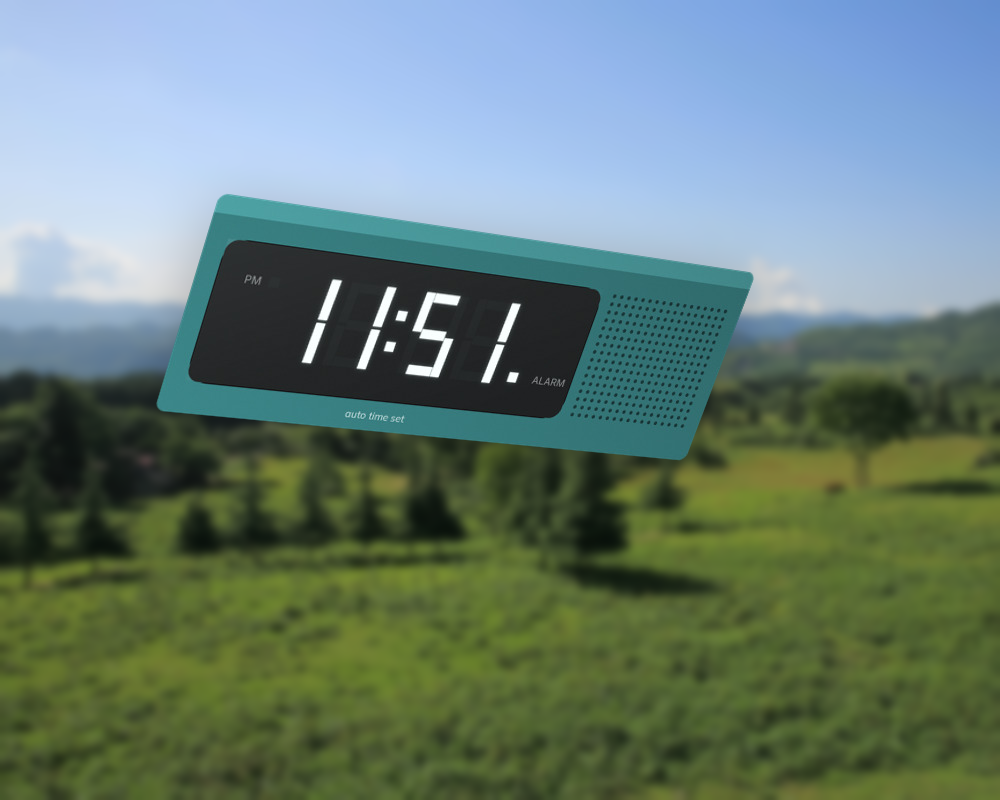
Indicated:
11 h 51 min
